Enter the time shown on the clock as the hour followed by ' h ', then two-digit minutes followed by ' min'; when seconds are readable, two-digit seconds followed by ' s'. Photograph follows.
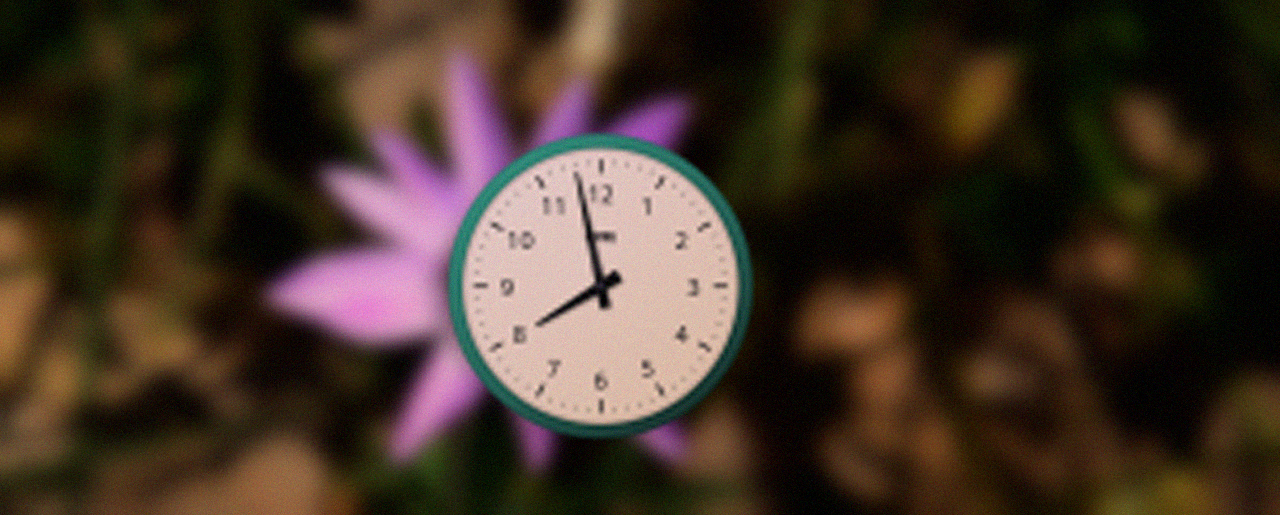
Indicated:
7 h 58 min
